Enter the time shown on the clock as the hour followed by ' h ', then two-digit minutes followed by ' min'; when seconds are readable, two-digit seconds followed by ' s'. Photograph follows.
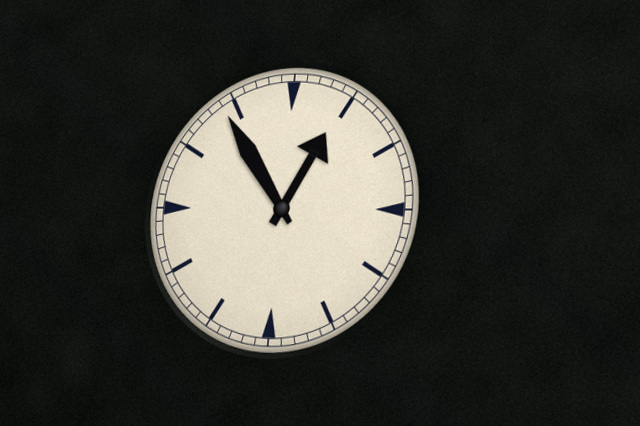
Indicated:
12 h 54 min
